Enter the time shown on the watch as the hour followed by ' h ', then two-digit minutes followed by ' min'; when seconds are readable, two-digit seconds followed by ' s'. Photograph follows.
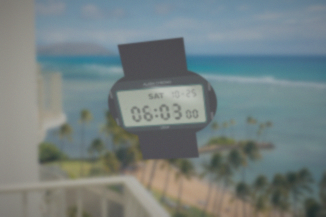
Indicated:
6 h 03 min
